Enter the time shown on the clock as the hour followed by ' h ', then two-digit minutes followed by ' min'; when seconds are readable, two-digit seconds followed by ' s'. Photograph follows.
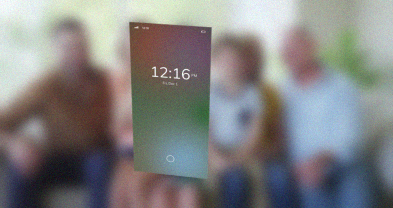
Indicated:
12 h 16 min
